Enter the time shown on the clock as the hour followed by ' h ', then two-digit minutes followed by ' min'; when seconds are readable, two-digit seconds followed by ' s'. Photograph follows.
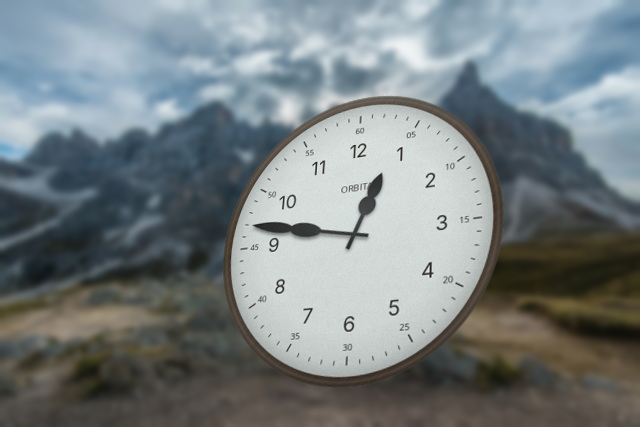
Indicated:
12 h 47 min
